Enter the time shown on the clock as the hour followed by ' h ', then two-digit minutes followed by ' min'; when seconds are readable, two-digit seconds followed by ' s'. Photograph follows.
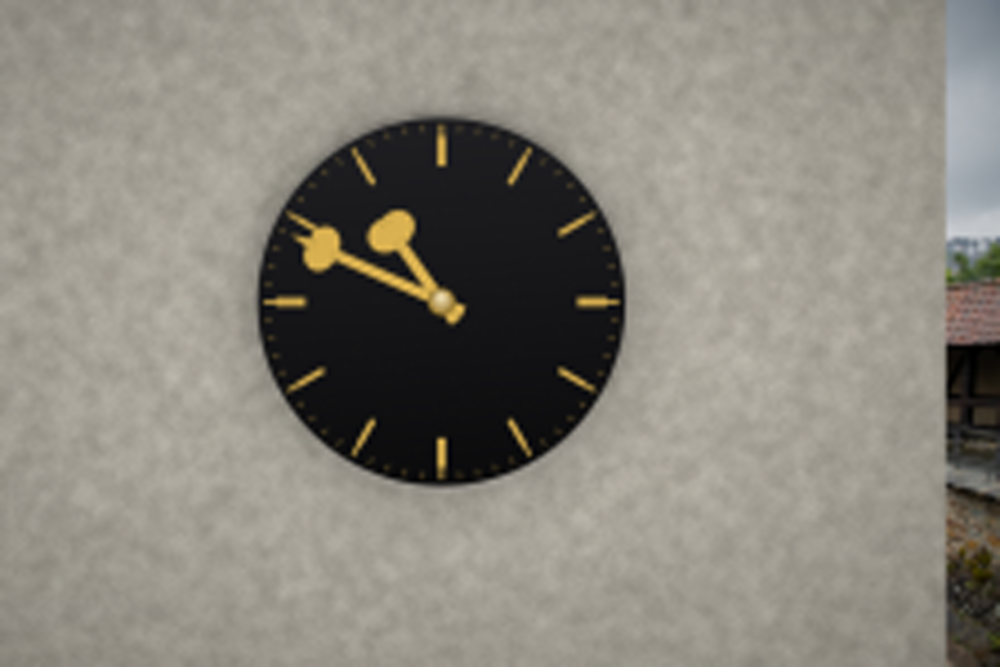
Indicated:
10 h 49 min
